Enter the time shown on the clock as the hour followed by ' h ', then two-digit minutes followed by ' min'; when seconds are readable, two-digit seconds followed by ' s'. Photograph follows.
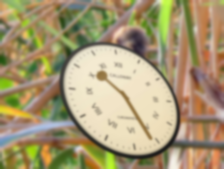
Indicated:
10 h 26 min
